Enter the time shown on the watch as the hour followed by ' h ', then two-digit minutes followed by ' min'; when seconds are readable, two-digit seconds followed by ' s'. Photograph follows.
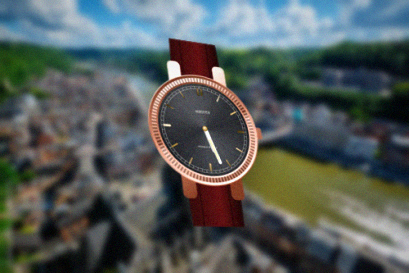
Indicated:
5 h 27 min
